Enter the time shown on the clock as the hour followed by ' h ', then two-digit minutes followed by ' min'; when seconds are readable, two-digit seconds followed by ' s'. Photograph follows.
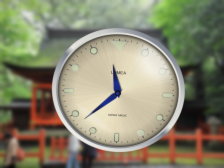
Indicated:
11 h 38 min
